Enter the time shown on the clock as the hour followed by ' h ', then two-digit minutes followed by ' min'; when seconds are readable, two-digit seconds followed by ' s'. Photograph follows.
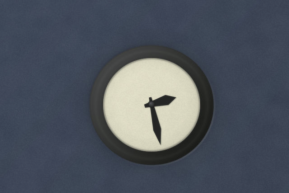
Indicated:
2 h 28 min
